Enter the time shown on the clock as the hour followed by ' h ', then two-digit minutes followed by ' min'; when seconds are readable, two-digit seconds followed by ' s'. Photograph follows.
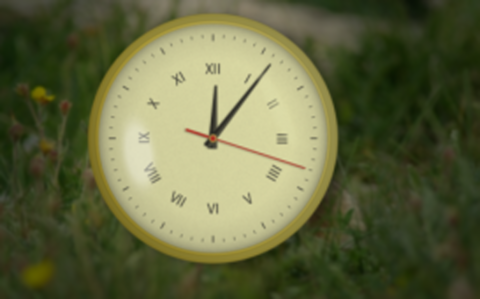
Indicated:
12 h 06 min 18 s
